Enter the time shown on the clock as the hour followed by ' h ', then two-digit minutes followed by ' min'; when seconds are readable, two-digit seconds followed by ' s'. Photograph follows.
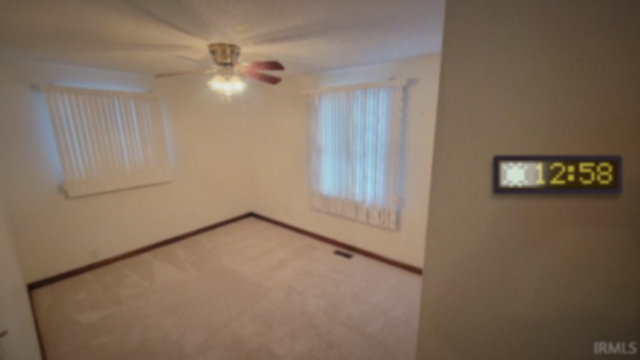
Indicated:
12 h 58 min
